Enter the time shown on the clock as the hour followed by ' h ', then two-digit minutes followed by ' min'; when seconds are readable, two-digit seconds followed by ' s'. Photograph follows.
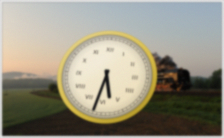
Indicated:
5 h 32 min
